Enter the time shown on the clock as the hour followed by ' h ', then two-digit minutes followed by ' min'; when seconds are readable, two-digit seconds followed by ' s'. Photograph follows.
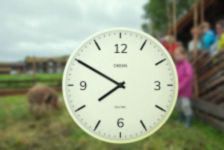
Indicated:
7 h 50 min
